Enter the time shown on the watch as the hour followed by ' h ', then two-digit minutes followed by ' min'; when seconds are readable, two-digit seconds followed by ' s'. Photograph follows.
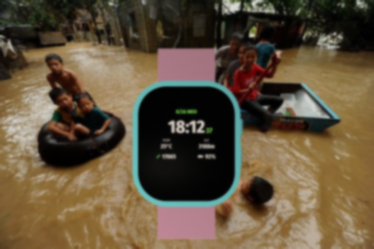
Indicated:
18 h 12 min
